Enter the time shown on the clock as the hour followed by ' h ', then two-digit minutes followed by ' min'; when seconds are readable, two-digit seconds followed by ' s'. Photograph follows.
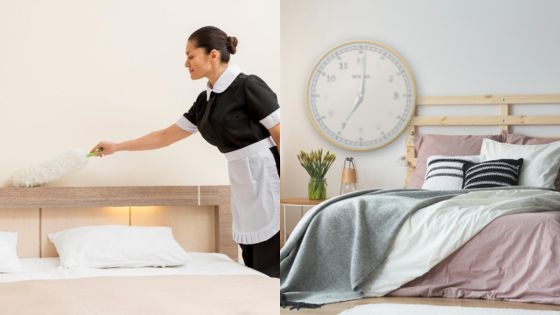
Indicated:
7 h 01 min
